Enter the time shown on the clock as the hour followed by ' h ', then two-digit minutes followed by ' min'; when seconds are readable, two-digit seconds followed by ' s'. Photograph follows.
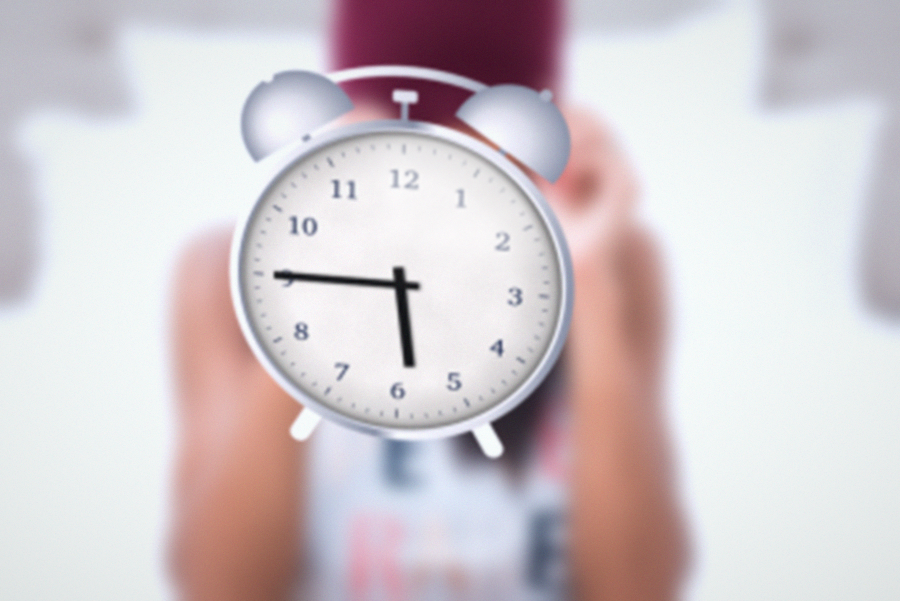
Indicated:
5 h 45 min
